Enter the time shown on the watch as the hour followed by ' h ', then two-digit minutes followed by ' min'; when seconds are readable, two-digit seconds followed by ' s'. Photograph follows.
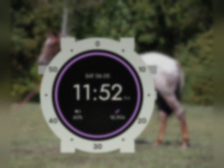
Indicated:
11 h 52 min
